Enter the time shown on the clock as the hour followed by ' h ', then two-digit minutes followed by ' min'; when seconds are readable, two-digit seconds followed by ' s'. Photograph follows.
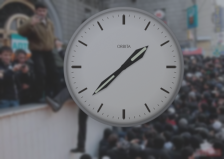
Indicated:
1 h 38 min
